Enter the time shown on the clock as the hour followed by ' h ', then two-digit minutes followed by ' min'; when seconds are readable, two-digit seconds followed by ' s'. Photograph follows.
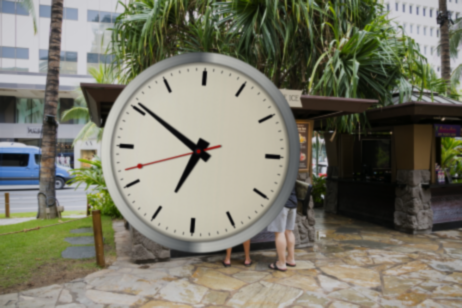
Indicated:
6 h 50 min 42 s
